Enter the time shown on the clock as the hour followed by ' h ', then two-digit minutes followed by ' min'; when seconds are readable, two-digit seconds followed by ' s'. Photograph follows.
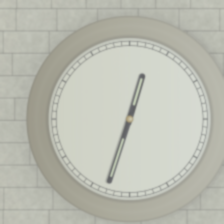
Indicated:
12 h 33 min
